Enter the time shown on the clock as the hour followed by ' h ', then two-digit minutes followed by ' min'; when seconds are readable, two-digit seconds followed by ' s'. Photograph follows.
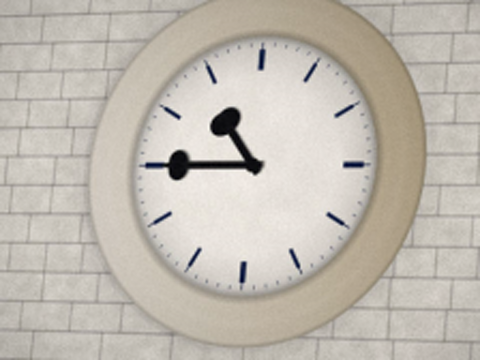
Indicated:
10 h 45 min
